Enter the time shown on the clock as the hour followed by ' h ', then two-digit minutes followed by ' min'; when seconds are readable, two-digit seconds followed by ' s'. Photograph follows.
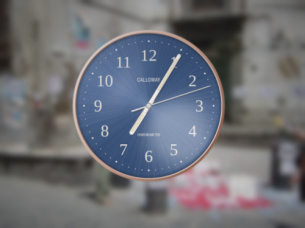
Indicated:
7 h 05 min 12 s
